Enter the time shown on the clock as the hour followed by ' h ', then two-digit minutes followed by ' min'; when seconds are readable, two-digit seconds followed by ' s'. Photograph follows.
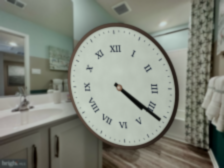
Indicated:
4 h 21 min
